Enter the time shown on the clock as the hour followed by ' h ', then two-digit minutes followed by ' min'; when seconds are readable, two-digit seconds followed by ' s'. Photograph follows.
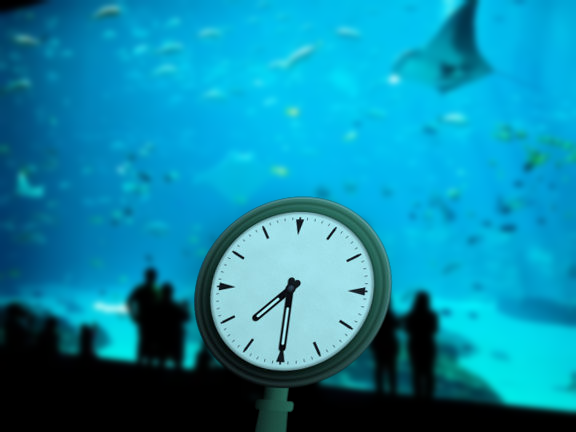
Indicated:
7 h 30 min
